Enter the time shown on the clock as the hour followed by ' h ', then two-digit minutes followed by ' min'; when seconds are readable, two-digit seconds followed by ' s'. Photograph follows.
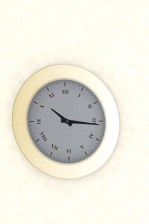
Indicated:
10 h 16 min
